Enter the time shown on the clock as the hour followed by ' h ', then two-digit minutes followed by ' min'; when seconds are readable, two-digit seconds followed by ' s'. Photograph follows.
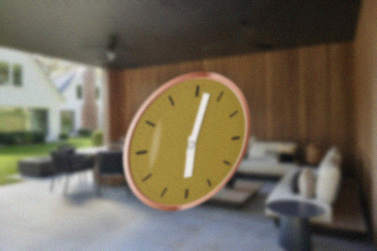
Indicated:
6 h 02 min
